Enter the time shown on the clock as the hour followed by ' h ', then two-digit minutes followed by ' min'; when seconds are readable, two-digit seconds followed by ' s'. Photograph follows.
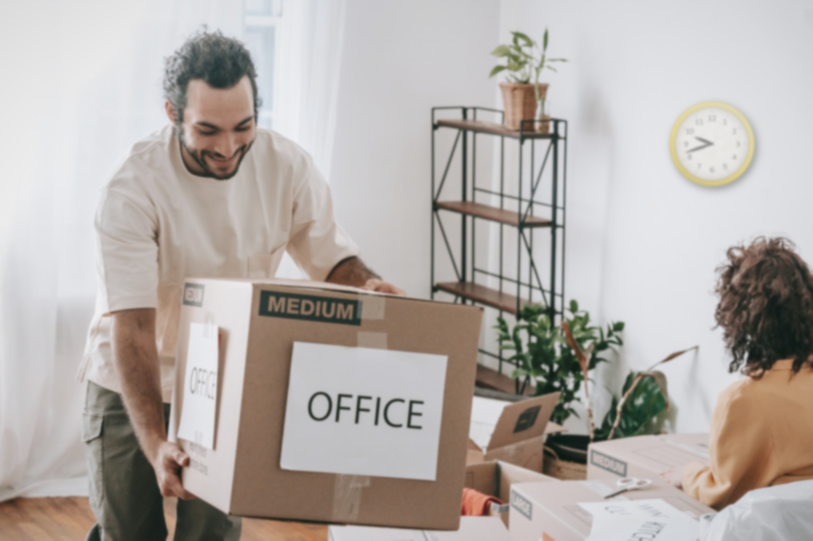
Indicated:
9 h 42 min
